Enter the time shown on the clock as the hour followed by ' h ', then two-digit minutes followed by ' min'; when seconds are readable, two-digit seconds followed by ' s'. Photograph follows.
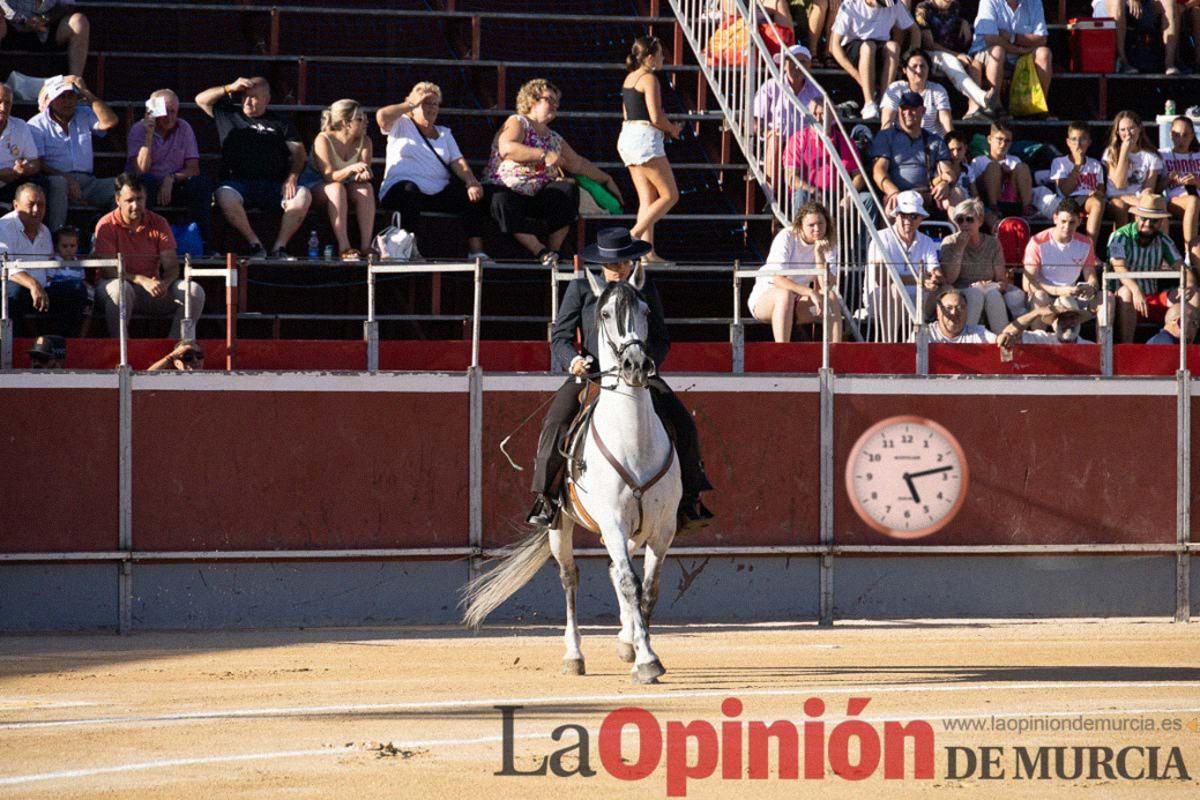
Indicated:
5 h 13 min
